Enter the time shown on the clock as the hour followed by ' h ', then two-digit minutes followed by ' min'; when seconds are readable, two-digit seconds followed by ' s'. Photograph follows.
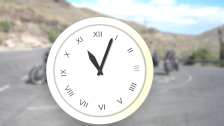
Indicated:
11 h 04 min
